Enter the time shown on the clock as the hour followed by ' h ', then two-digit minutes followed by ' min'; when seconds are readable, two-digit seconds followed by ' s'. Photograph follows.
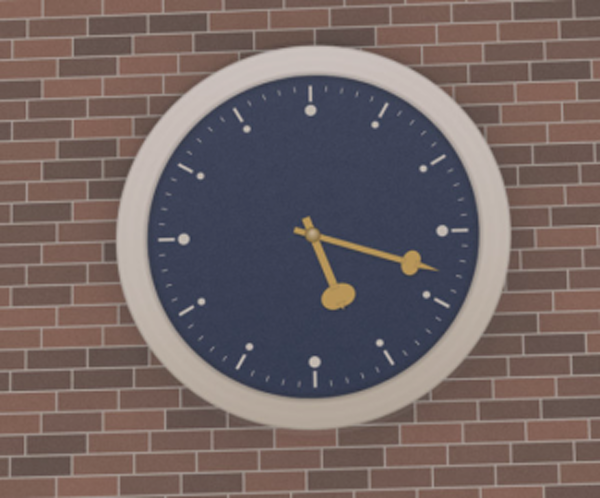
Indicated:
5 h 18 min
